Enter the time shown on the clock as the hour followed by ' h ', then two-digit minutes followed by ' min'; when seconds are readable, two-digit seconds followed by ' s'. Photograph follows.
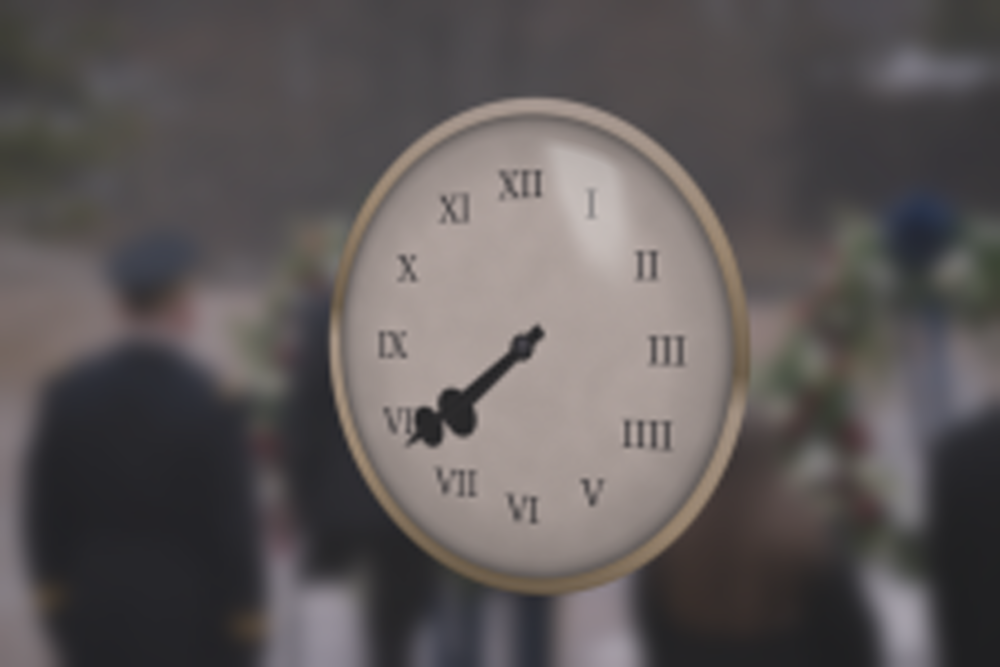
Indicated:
7 h 39 min
